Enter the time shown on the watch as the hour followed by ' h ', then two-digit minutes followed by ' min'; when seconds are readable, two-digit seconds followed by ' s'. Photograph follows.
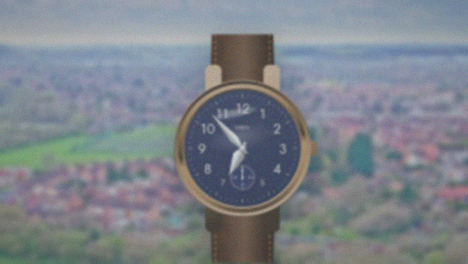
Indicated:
6 h 53 min
